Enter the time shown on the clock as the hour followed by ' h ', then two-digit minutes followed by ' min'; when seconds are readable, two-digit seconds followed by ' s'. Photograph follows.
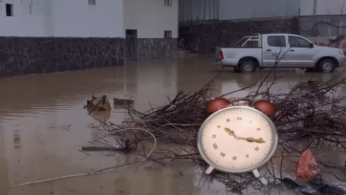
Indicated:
10 h 16 min
